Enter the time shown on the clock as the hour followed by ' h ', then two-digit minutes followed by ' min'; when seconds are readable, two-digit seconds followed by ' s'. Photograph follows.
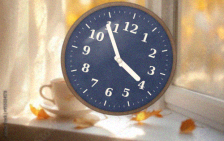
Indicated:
3 h 54 min
